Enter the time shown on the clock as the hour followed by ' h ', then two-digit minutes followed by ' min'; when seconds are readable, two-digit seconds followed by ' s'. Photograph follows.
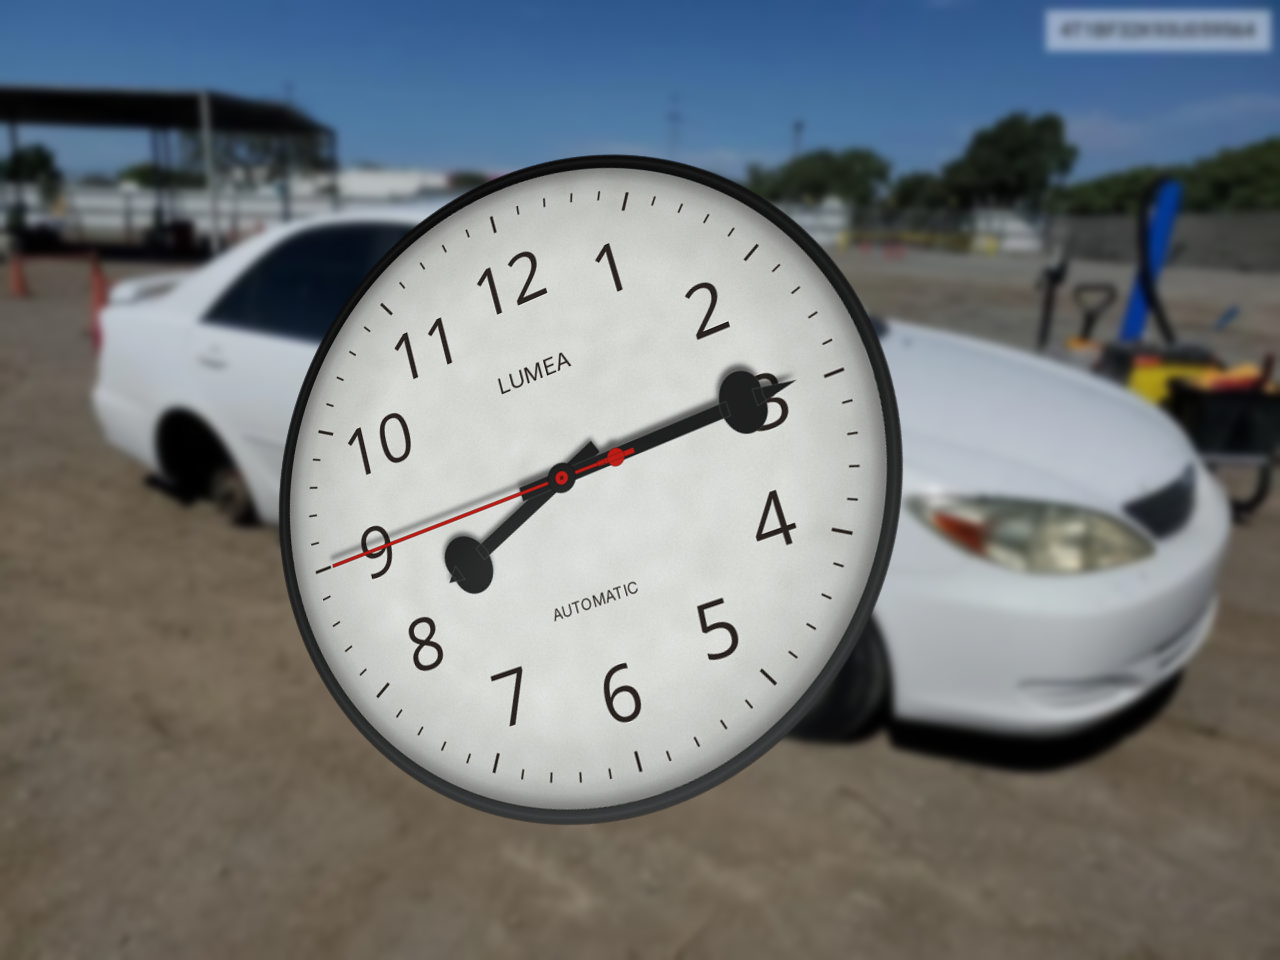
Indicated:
8 h 14 min 45 s
